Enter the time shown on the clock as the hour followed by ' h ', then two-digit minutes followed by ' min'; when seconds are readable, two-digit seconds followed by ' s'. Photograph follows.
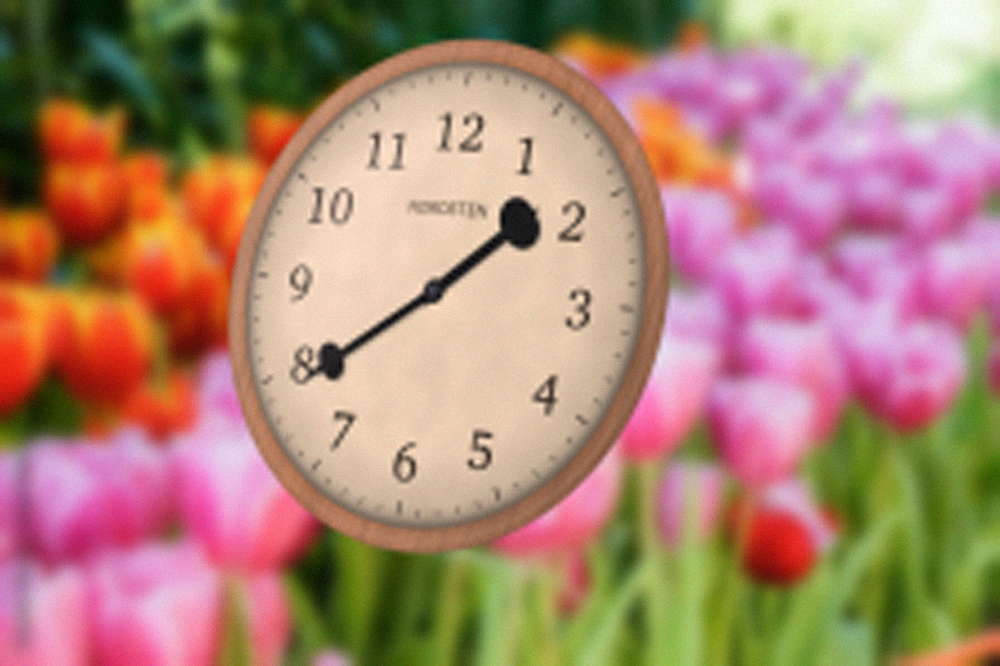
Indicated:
1 h 39 min
